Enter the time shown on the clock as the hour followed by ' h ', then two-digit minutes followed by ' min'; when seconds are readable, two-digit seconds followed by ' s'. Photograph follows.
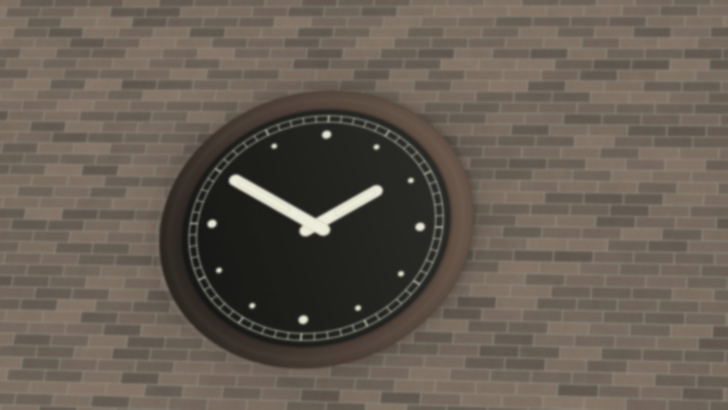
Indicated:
1 h 50 min
